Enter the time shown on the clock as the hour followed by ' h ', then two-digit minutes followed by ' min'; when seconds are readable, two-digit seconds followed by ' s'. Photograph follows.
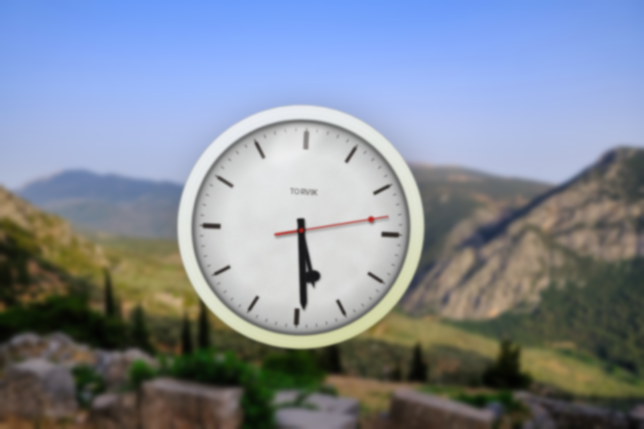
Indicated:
5 h 29 min 13 s
